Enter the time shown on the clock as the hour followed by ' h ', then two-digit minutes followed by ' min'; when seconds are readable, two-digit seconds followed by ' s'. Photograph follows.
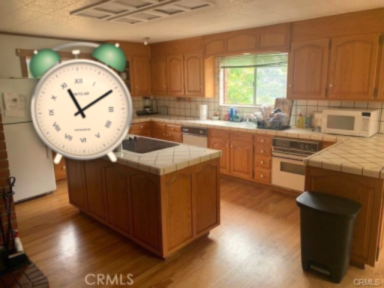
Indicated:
11 h 10 min
